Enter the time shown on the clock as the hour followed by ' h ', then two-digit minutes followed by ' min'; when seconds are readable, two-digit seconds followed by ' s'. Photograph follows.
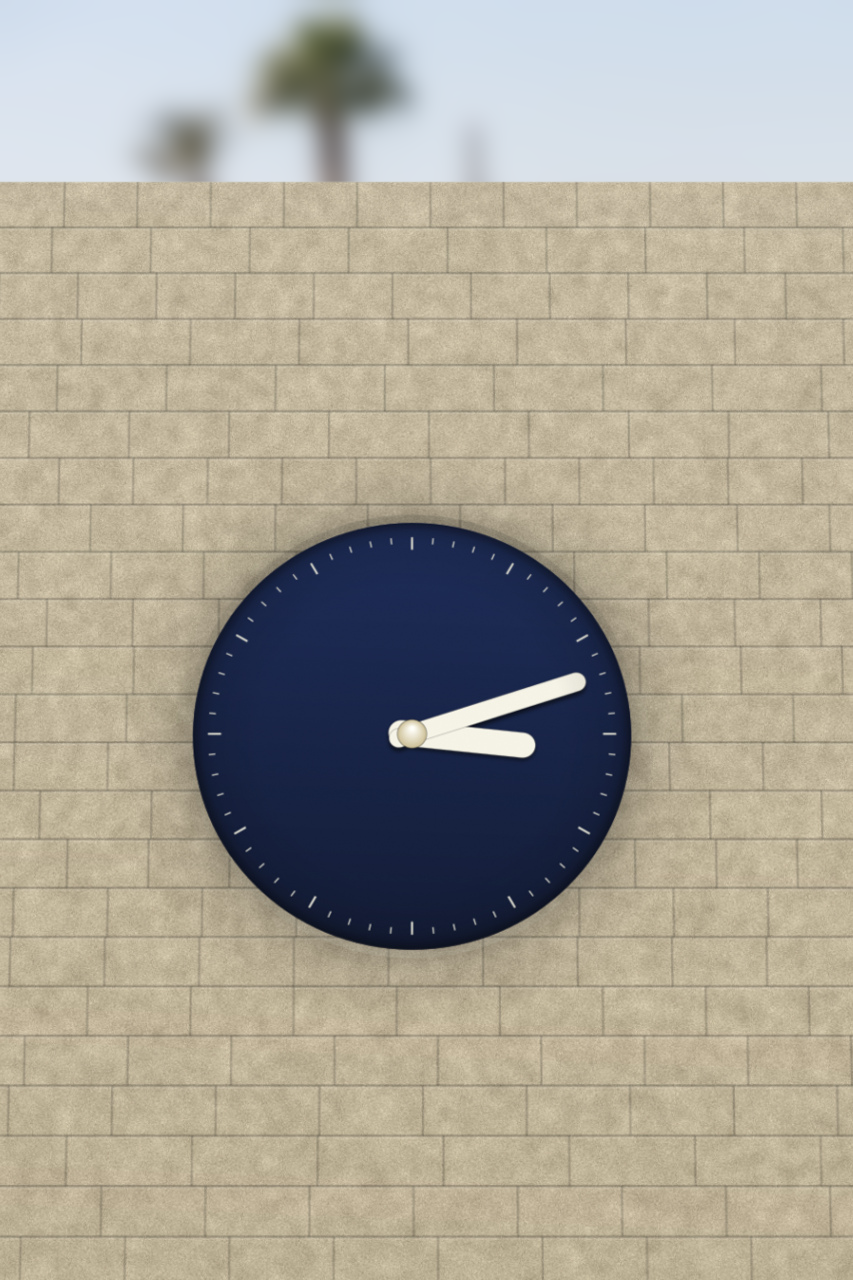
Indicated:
3 h 12 min
